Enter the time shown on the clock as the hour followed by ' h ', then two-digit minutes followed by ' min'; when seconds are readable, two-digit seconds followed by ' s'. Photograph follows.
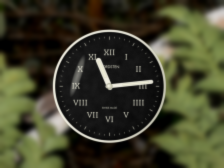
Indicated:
11 h 14 min
